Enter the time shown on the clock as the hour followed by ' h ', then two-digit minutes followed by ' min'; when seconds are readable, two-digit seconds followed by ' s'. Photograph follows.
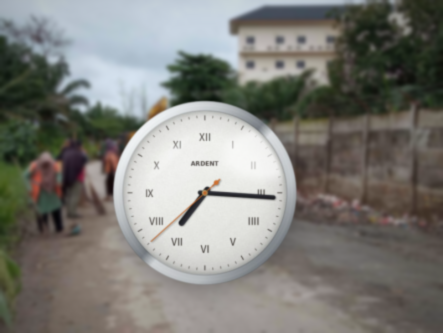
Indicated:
7 h 15 min 38 s
